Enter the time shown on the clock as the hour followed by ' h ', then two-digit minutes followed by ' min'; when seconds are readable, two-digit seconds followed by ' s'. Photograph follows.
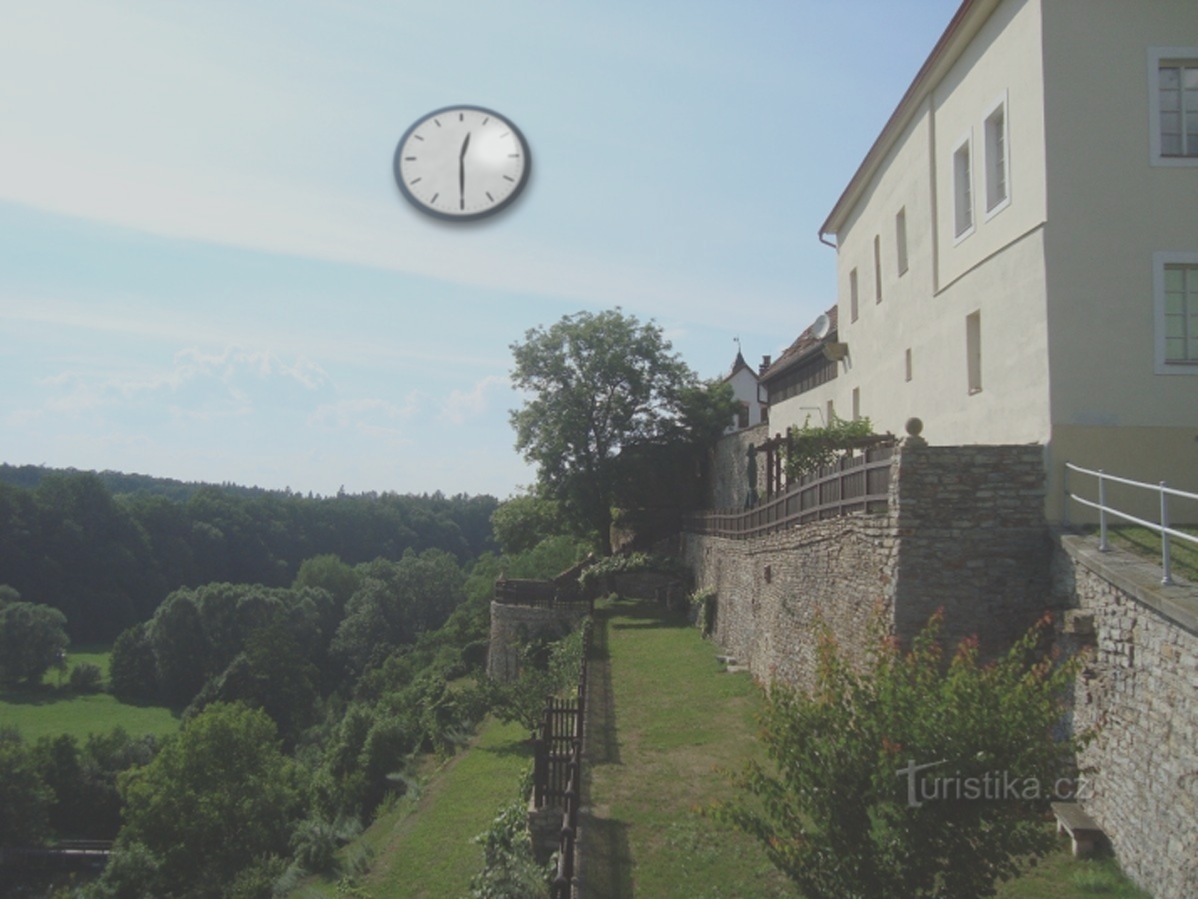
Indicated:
12 h 30 min
